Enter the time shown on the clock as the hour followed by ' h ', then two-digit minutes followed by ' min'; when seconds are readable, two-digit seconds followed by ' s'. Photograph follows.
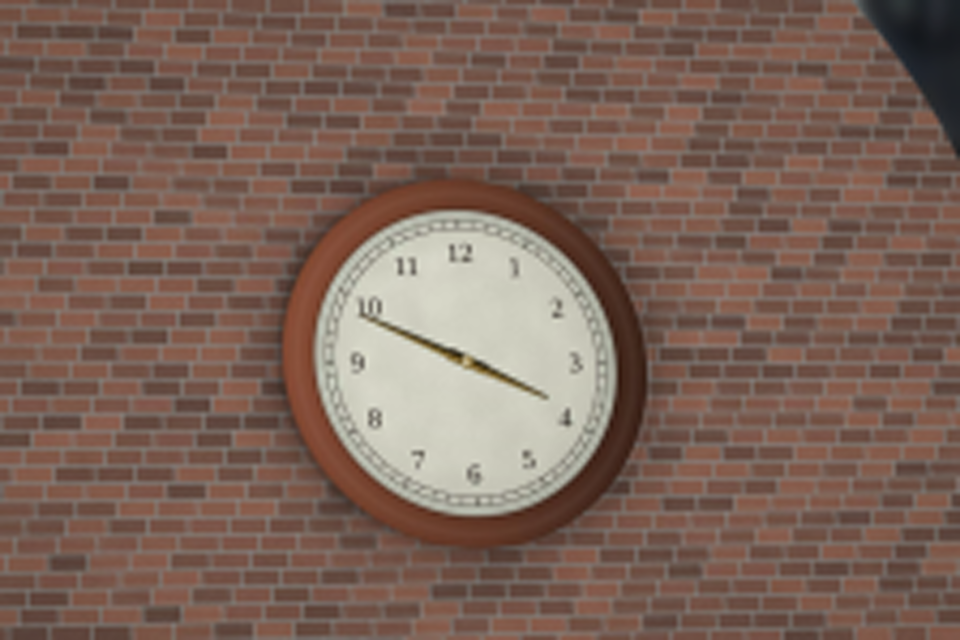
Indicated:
3 h 49 min
